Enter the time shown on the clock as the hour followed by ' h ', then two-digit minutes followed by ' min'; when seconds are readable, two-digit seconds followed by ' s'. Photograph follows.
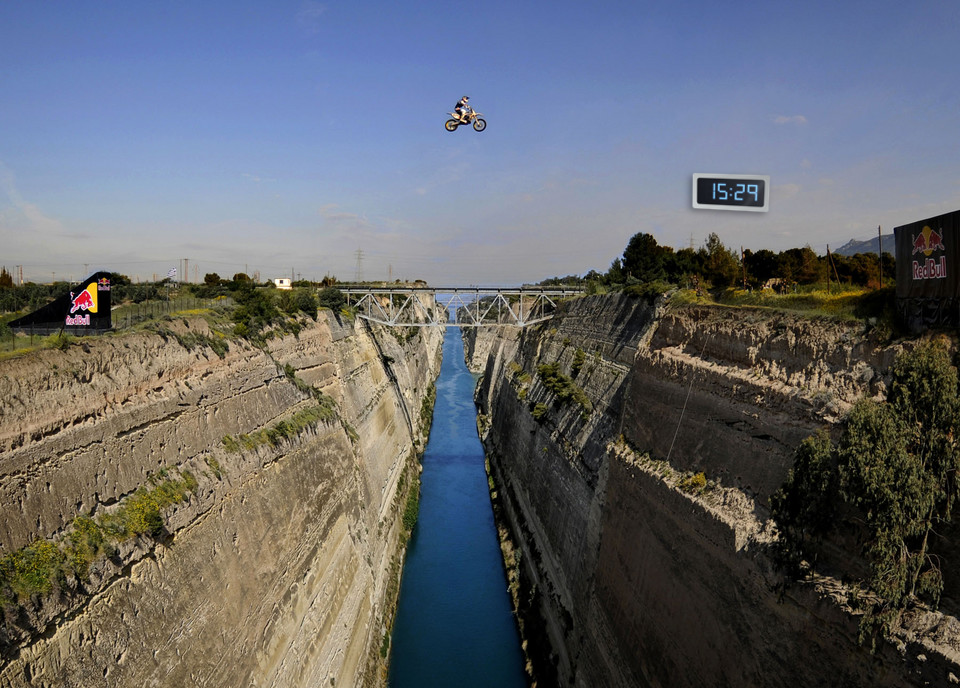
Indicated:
15 h 29 min
